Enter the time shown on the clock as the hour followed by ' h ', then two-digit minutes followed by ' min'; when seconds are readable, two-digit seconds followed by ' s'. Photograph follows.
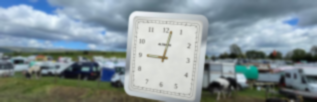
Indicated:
9 h 02 min
